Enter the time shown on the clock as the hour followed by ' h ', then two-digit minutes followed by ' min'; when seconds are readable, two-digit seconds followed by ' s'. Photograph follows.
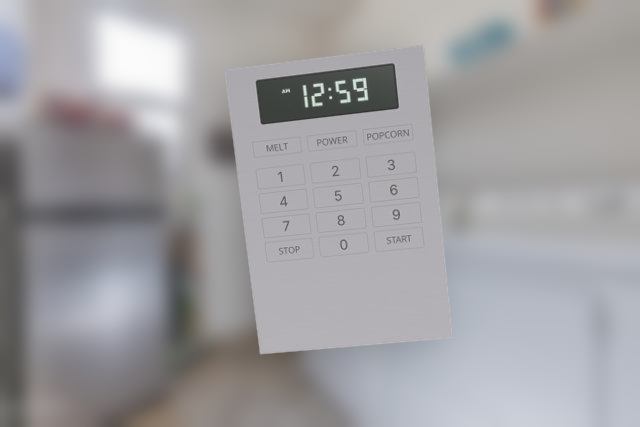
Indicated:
12 h 59 min
